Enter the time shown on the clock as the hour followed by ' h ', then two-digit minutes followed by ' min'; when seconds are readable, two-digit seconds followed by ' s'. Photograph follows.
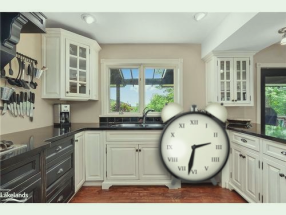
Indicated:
2 h 32 min
